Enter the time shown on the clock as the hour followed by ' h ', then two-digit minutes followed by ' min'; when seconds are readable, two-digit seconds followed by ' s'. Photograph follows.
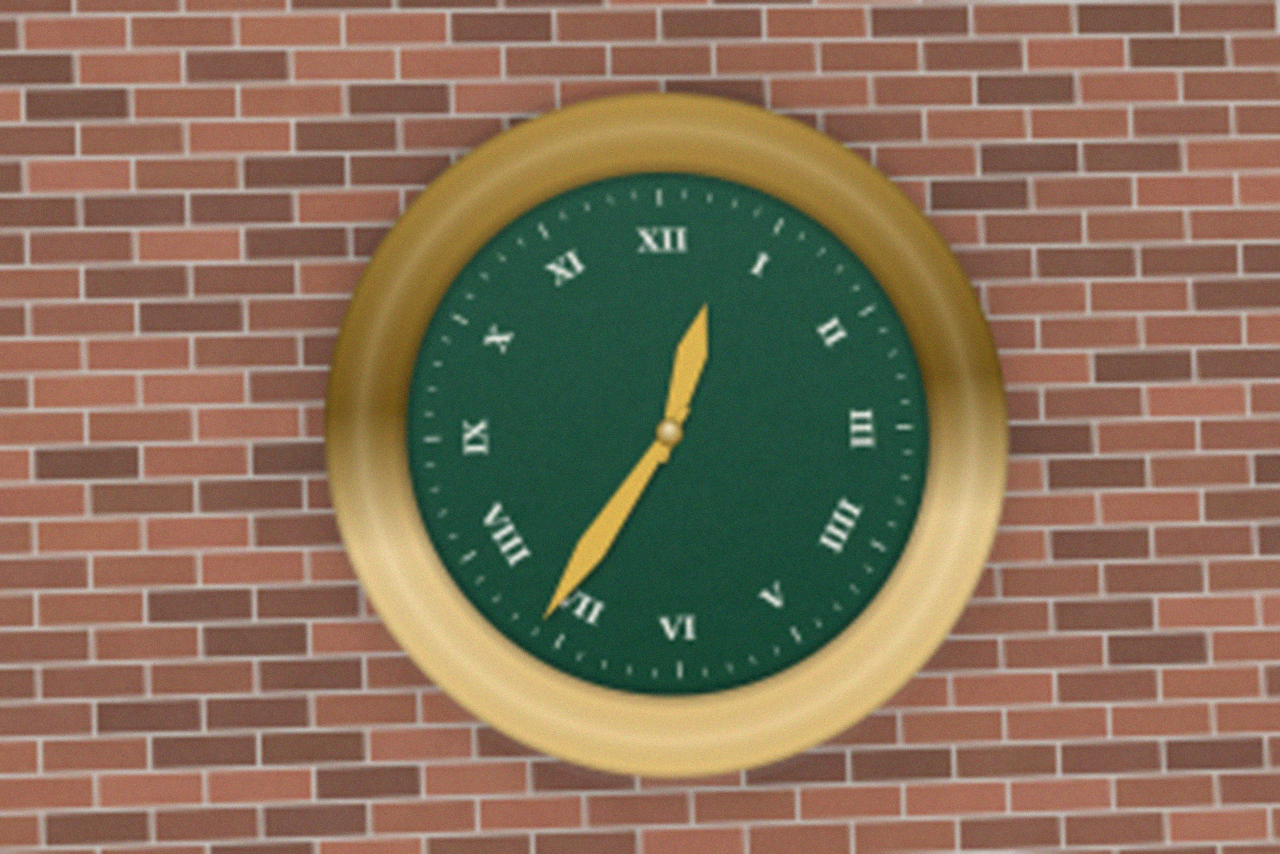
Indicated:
12 h 36 min
